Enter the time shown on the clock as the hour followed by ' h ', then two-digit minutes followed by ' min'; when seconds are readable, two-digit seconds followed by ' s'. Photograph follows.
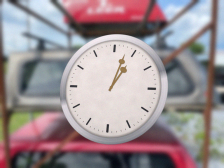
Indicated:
1 h 03 min
